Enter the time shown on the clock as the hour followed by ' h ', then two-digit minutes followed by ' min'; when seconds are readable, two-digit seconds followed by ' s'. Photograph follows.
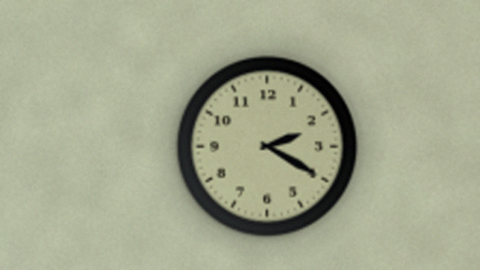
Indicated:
2 h 20 min
